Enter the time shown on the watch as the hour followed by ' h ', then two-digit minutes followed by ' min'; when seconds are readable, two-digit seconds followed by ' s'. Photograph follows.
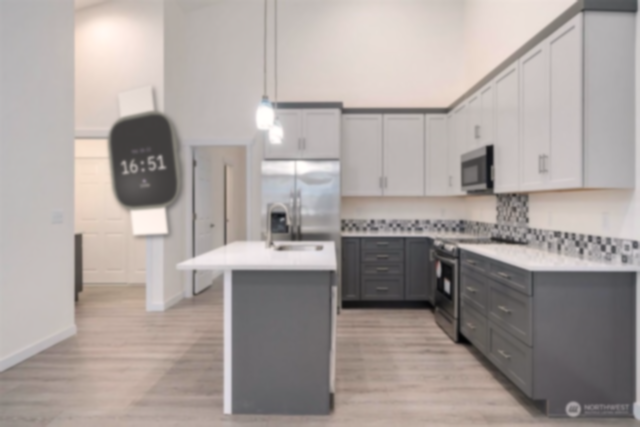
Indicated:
16 h 51 min
